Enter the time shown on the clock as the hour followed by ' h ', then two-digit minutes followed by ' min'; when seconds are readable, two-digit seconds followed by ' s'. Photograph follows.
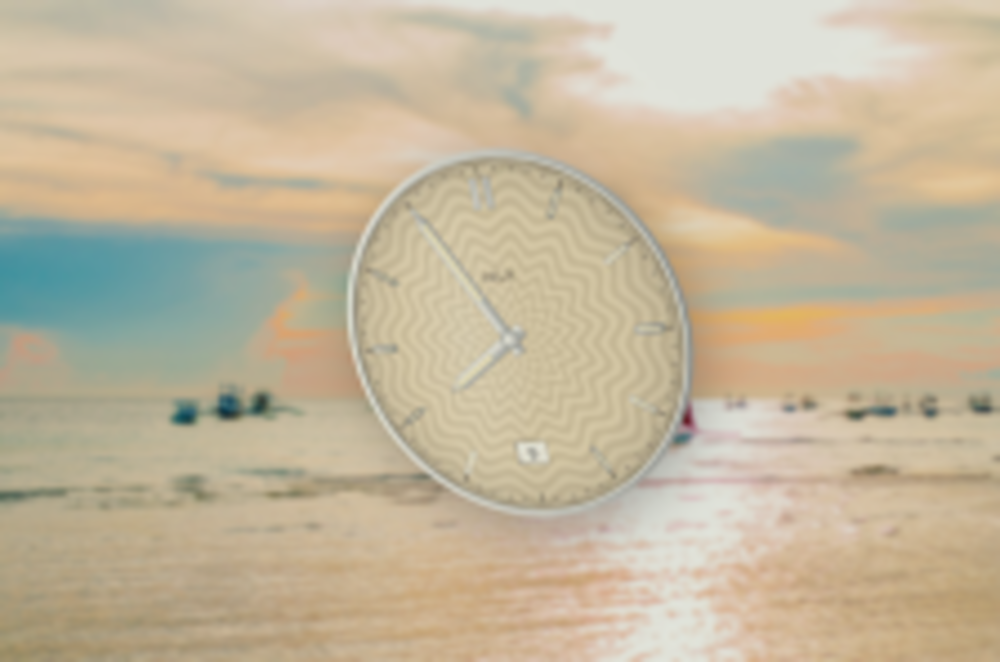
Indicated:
7 h 55 min
